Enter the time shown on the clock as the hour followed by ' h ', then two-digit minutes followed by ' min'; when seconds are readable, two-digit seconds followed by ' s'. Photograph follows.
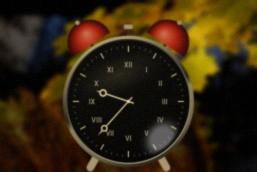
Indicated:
9 h 37 min
